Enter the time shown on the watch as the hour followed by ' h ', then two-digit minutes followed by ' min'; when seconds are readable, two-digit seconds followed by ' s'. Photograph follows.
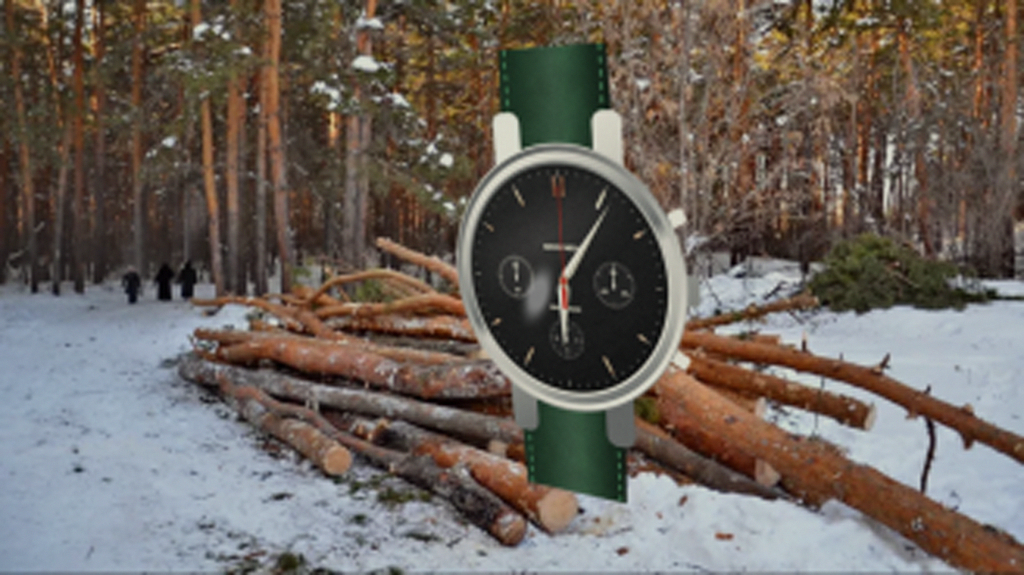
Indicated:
6 h 06 min
